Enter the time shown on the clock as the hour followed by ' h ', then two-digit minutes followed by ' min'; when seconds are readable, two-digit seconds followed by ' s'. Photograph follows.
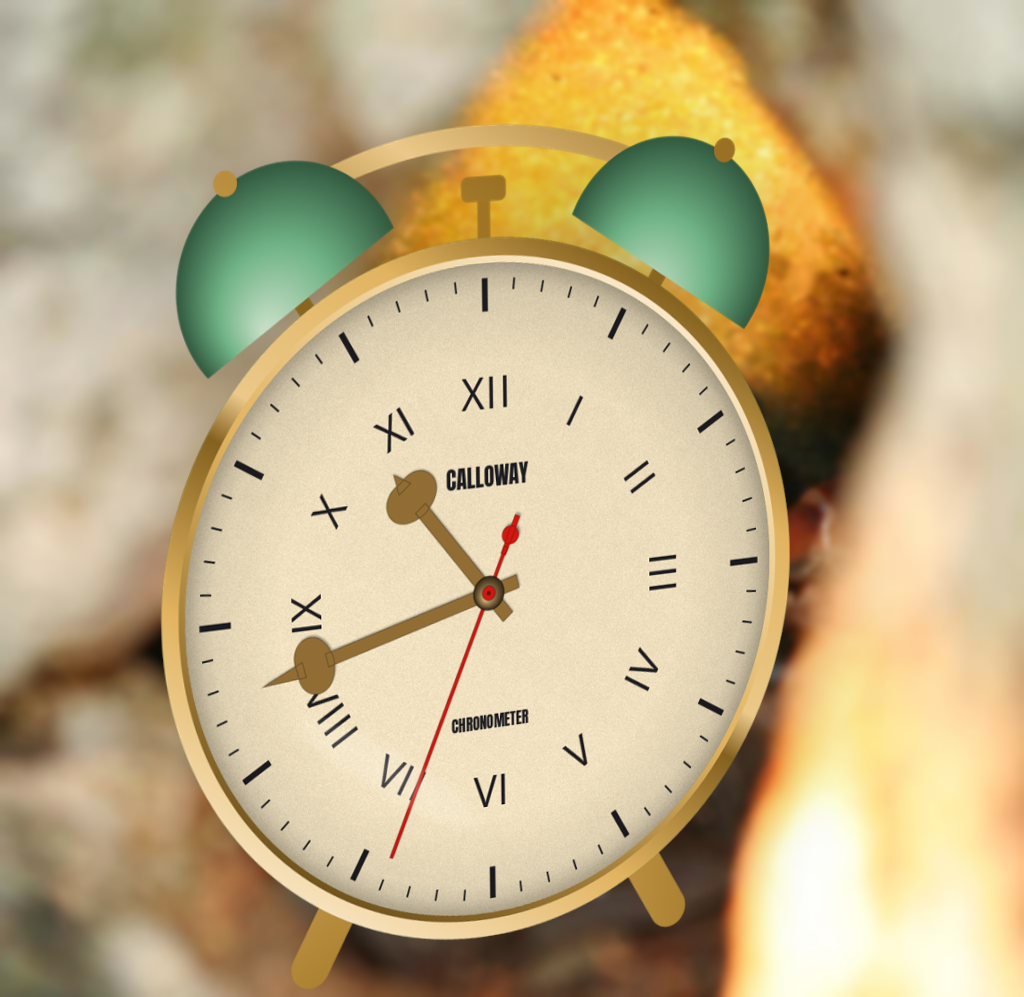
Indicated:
10 h 42 min 34 s
